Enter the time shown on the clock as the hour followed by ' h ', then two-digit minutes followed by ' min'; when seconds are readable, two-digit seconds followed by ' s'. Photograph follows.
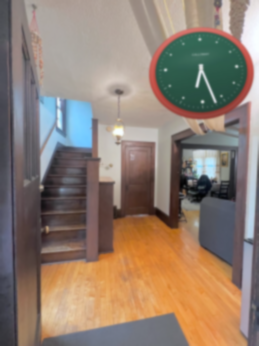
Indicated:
6 h 27 min
